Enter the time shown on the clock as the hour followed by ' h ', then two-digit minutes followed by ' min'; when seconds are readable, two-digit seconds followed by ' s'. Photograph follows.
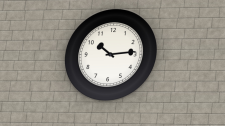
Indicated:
10 h 14 min
